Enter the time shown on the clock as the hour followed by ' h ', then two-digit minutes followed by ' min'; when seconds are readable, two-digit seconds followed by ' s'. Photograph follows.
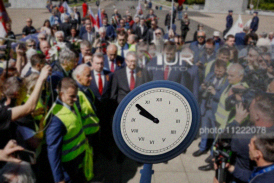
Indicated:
9 h 51 min
